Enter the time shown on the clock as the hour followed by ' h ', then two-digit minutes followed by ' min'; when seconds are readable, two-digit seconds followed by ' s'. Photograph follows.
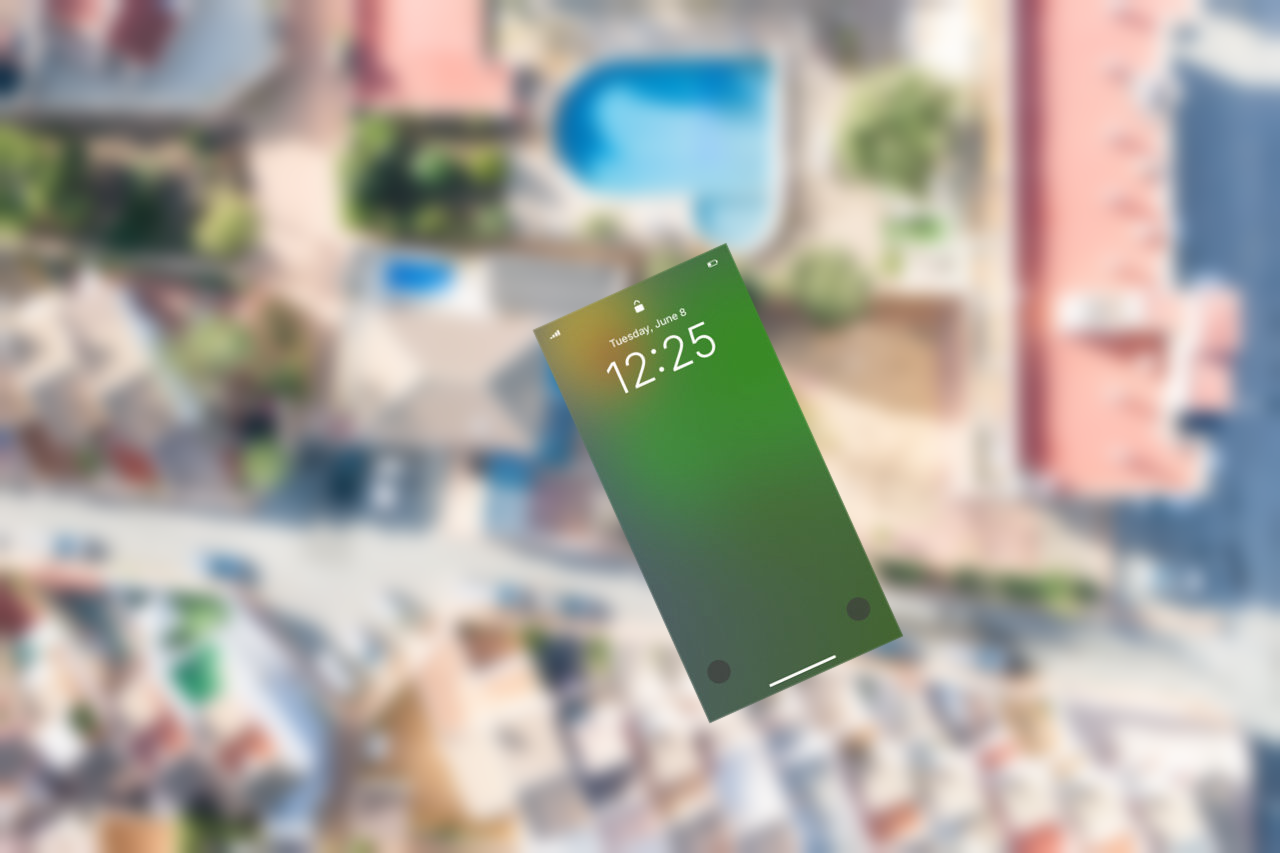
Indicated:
12 h 25 min
